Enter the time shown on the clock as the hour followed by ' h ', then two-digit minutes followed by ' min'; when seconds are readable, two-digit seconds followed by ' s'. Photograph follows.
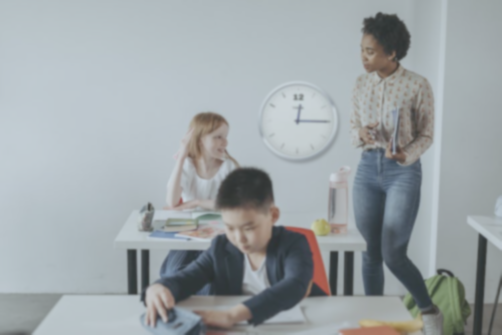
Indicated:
12 h 15 min
